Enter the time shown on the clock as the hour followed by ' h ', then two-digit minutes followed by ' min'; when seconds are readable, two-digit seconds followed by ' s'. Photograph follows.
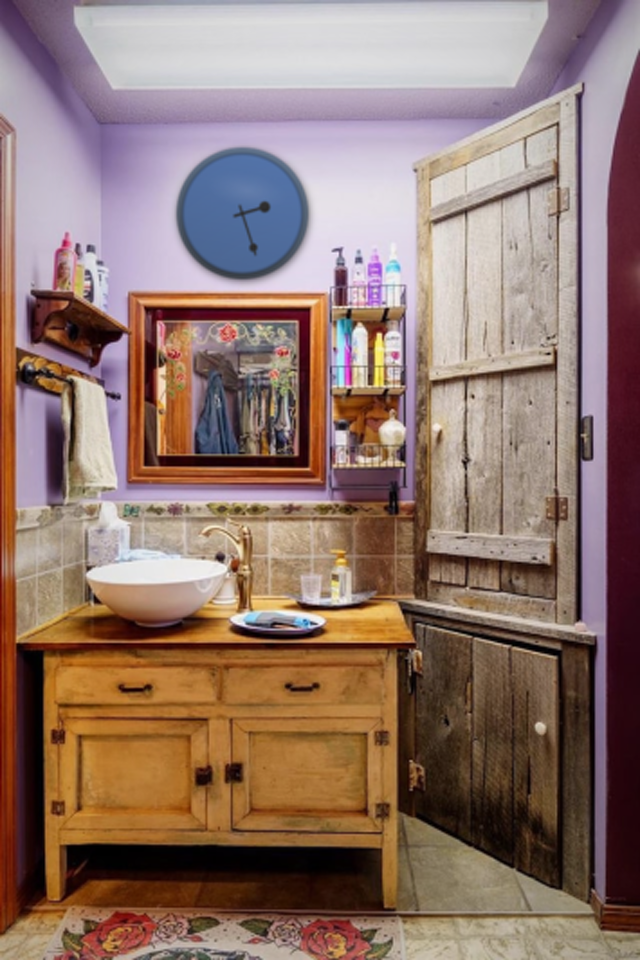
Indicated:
2 h 27 min
